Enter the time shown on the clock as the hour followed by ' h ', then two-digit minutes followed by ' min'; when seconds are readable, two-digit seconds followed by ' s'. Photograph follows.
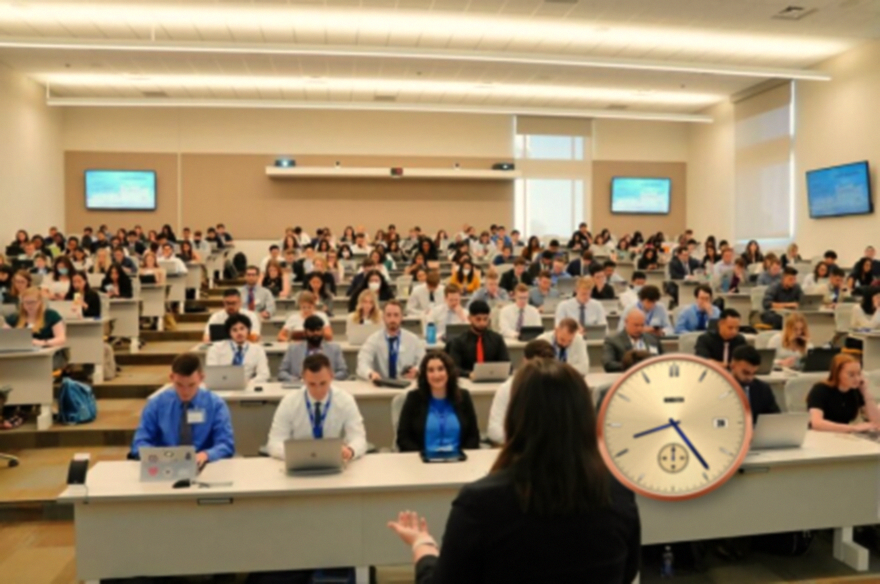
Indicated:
8 h 24 min
